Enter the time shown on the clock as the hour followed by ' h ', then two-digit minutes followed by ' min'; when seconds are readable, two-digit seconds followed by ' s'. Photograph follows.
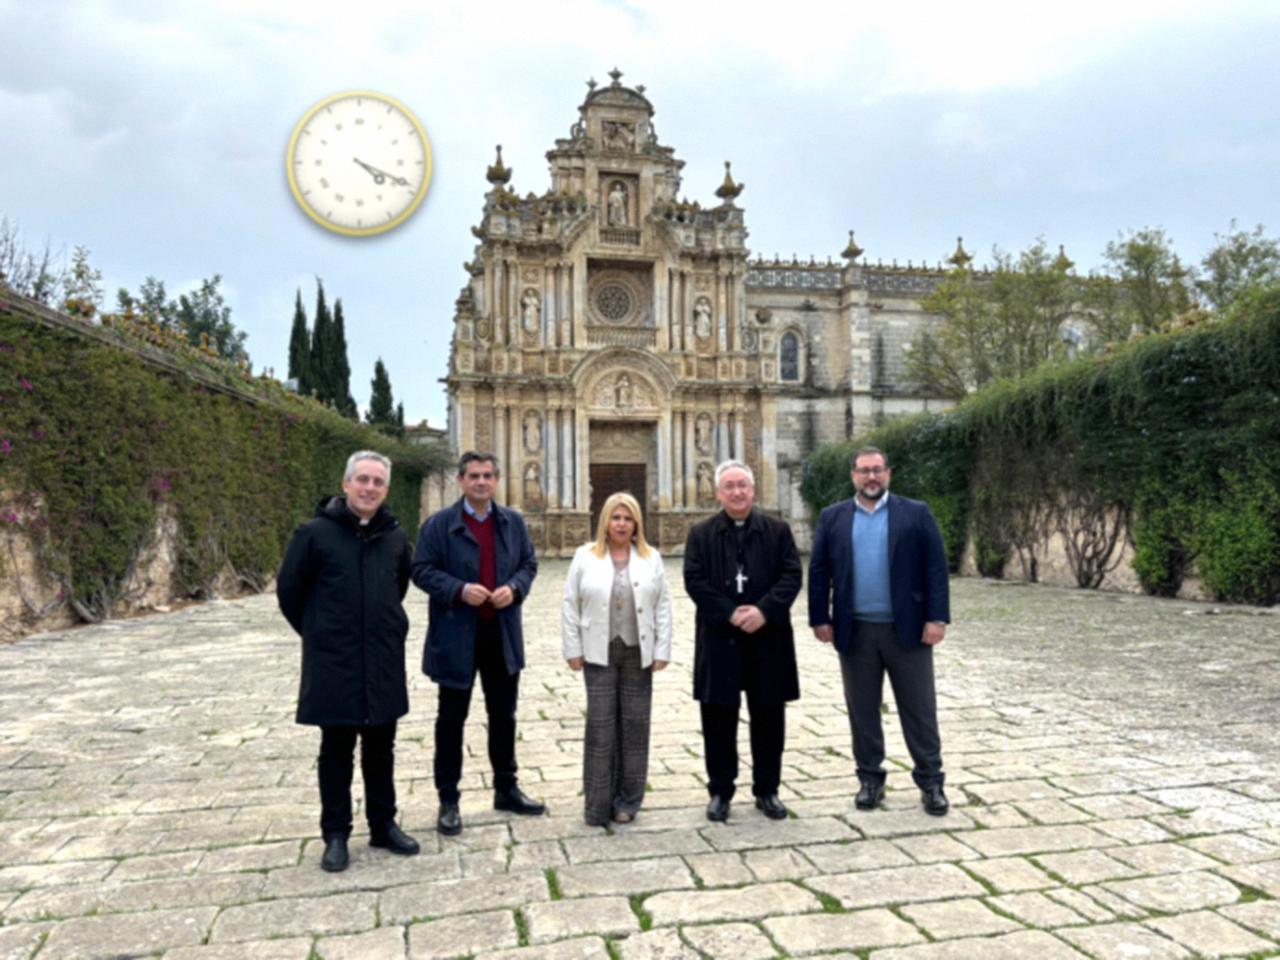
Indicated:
4 h 19 min
